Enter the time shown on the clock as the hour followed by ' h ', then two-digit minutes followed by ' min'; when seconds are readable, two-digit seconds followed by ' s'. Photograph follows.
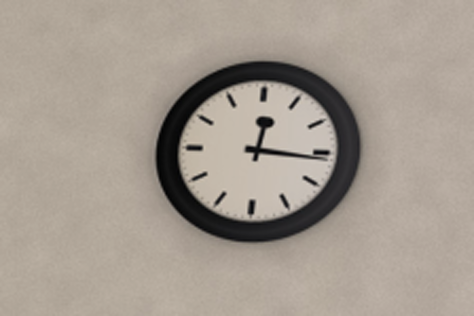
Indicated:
12 h 16 min
